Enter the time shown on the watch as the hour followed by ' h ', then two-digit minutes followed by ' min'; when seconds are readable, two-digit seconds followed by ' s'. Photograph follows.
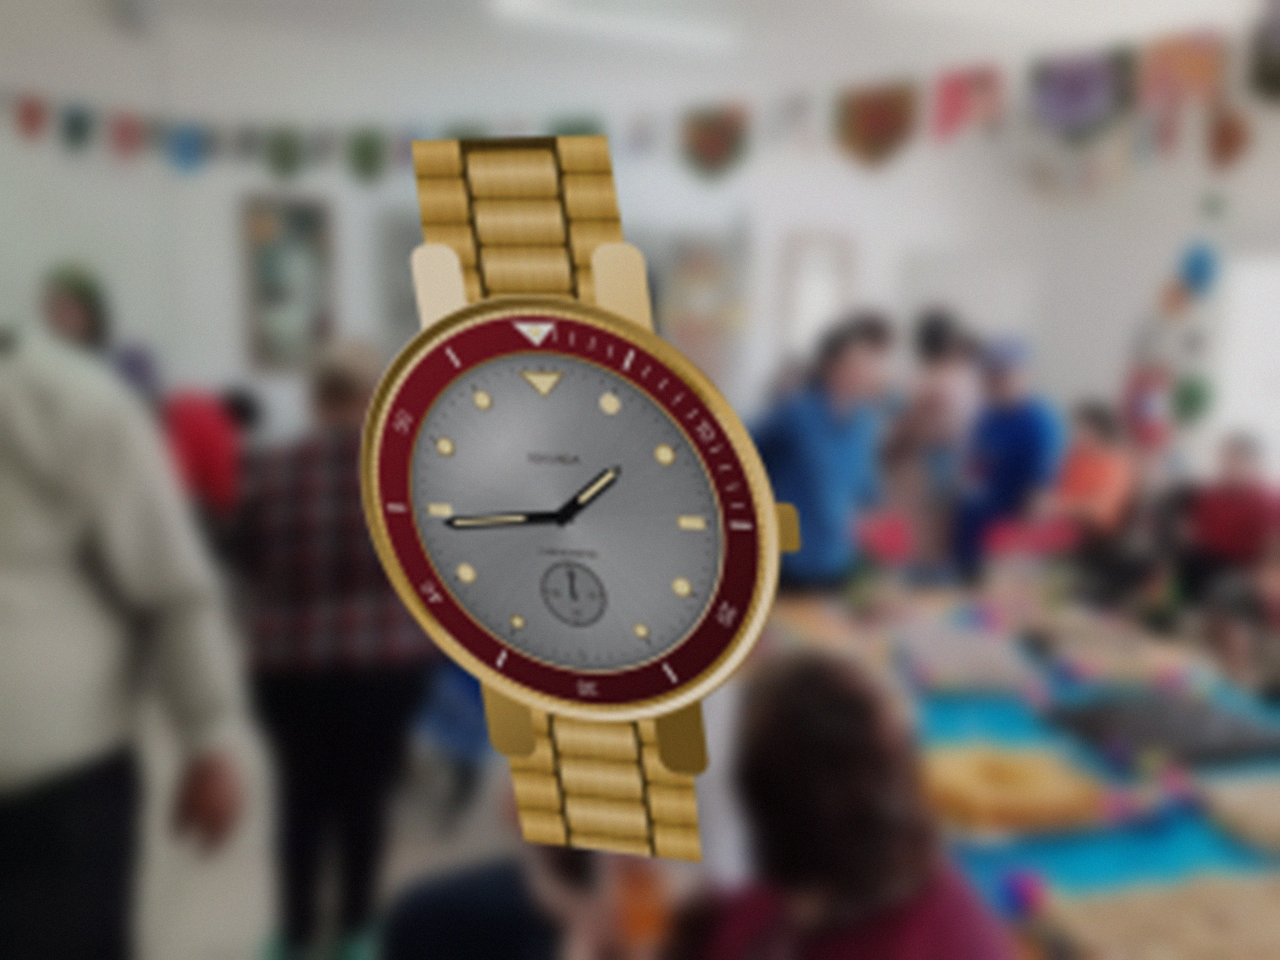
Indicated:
1 h 44 min
